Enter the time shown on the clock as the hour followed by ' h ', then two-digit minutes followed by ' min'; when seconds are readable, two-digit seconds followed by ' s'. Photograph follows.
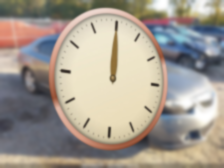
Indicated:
12 h 00 min
